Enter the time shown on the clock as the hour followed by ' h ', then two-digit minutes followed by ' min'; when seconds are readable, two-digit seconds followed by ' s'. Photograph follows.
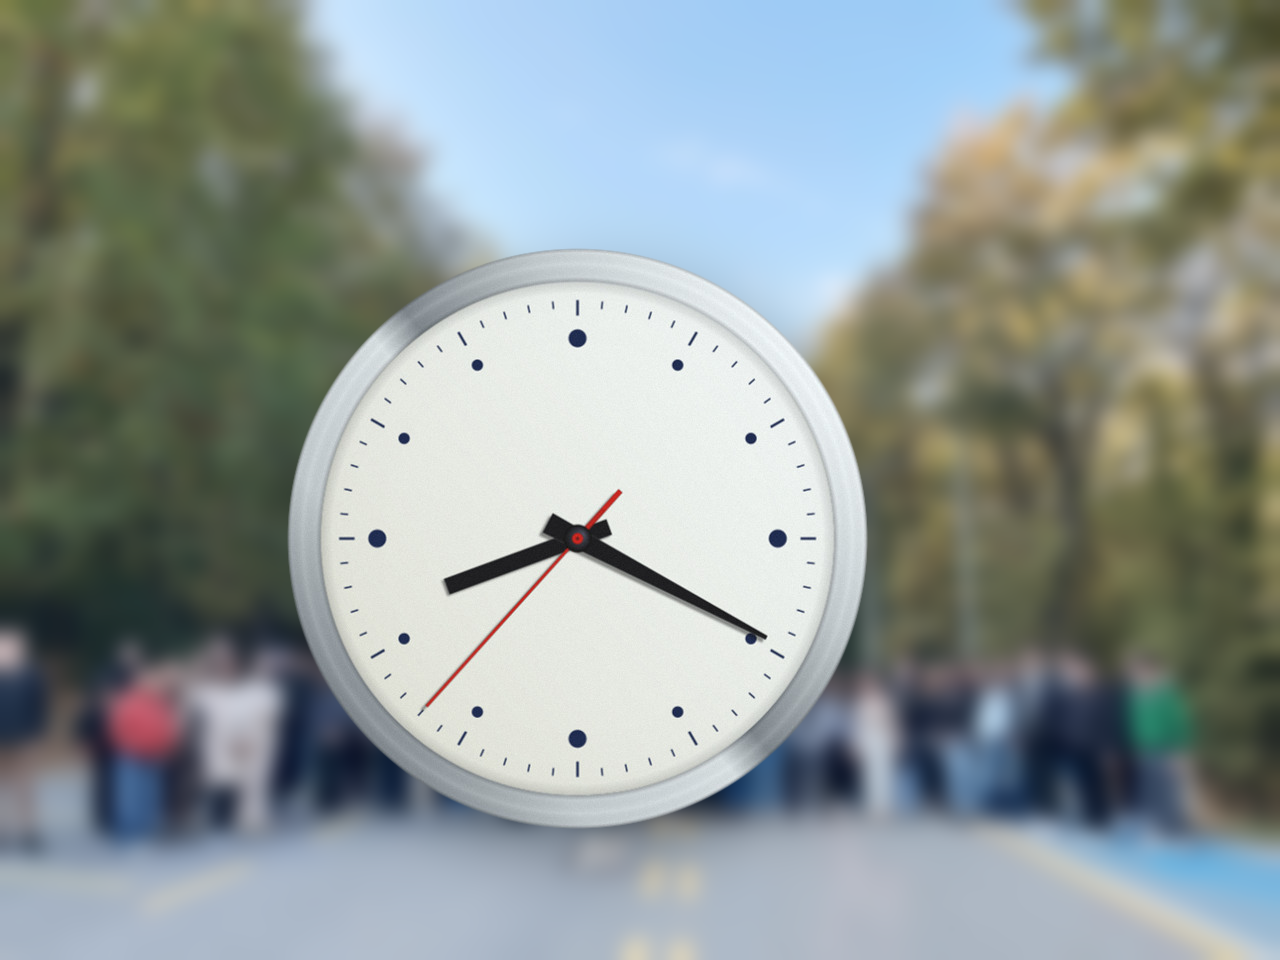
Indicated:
8 h 19 min 37 s
